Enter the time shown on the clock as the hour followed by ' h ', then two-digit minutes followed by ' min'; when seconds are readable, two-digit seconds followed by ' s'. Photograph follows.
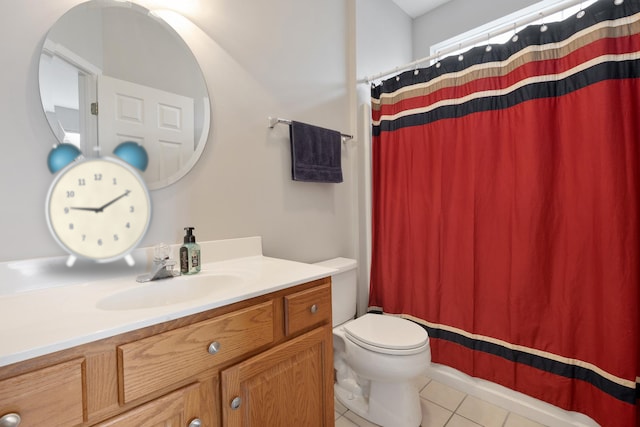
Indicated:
9 h 10 min
